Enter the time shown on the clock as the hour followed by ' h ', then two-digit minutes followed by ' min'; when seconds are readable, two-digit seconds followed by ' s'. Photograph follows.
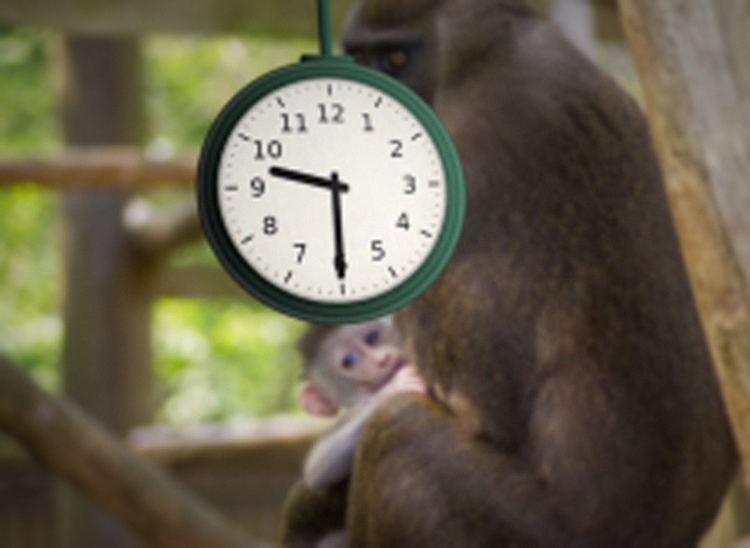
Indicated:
9 h 30 min
